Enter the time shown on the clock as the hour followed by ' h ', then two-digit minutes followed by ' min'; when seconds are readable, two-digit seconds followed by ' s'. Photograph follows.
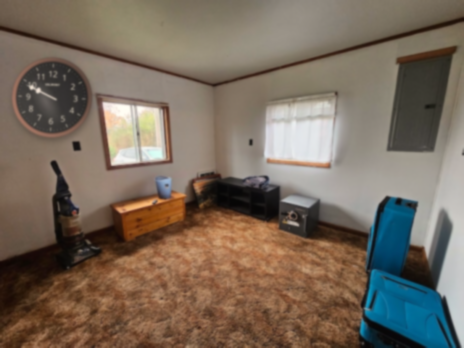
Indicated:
9 h 49 min
